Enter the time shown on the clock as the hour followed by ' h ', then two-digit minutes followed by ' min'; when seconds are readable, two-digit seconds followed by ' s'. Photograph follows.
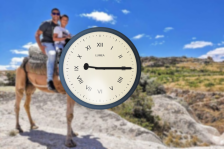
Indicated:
9 h 15 min
